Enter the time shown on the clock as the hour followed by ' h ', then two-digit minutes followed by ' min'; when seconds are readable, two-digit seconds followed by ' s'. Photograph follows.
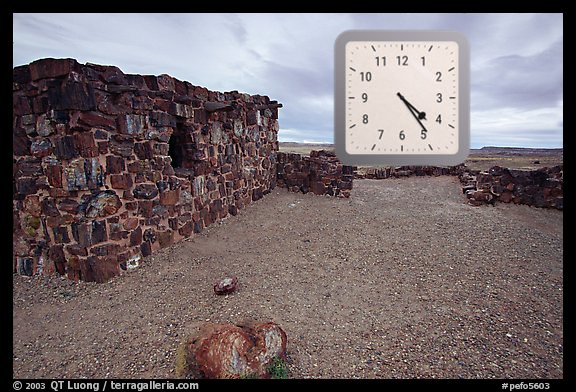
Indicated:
4 h 24 min
